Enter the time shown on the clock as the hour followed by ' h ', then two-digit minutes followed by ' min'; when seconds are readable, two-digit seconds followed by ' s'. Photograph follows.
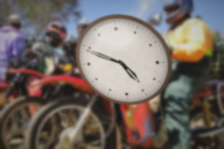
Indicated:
4 h 49 min
